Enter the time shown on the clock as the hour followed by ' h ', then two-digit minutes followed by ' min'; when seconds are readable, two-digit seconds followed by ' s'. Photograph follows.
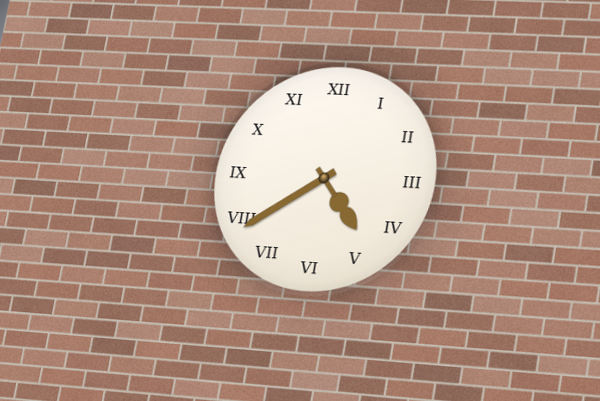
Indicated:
4 h 39 min
